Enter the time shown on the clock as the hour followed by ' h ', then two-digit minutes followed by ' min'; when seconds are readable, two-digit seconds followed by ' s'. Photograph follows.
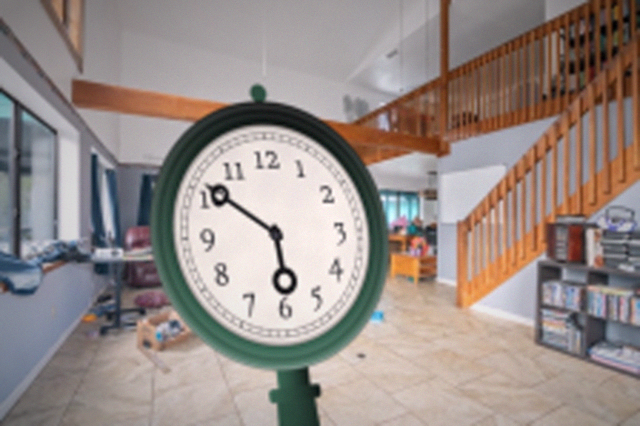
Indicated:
5 h 51 min
